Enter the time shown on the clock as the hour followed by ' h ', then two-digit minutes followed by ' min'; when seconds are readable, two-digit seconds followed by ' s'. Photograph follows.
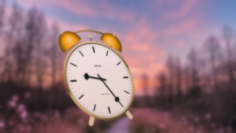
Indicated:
9 h 25 min
